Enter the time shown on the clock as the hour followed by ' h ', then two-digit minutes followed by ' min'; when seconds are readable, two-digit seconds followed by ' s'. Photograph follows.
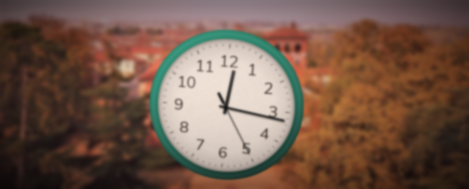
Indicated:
12 h 16 min 25 s
